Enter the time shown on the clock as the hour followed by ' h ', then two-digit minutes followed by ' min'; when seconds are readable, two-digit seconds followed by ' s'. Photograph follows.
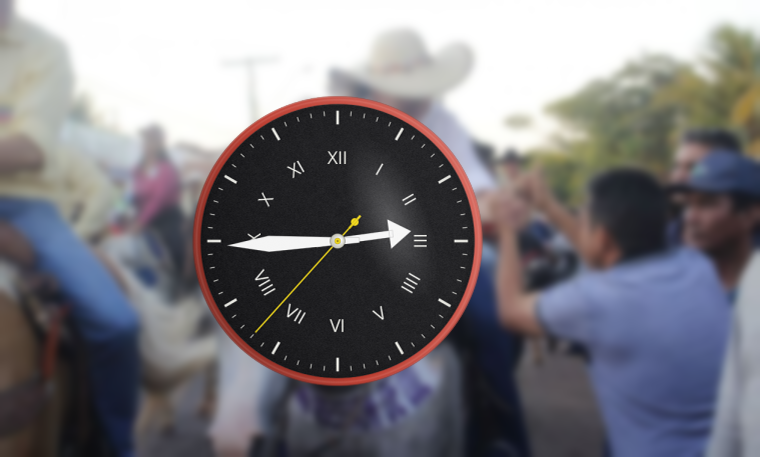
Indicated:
2 h 44 min 37 s
